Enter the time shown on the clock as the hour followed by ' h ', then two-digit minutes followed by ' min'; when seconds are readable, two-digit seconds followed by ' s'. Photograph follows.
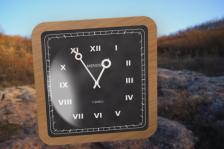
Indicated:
12 h 55 min
